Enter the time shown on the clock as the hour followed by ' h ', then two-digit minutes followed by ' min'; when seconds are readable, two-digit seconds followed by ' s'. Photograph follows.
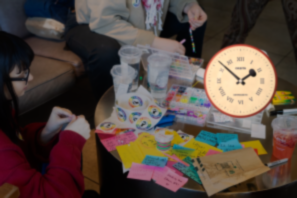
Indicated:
1 h 52 min
